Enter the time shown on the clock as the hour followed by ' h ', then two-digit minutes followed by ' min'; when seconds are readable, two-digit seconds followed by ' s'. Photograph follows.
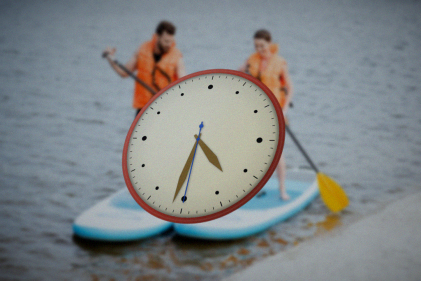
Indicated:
4 h 31 min 30 s
